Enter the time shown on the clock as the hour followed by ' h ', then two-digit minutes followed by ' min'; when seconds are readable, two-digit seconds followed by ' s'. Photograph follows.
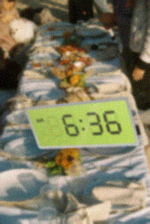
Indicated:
6 h 36 min
